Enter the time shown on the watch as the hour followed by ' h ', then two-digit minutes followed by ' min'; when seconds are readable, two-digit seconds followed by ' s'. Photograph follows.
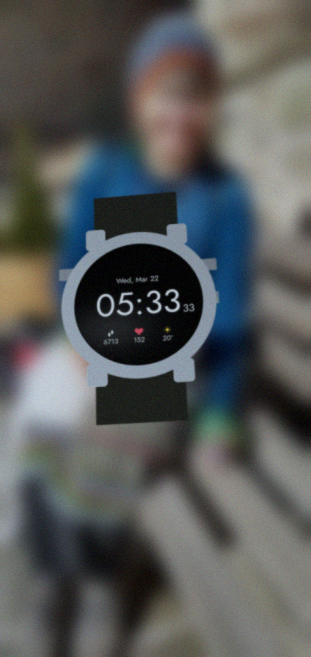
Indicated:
5 h 33 min 33 s
